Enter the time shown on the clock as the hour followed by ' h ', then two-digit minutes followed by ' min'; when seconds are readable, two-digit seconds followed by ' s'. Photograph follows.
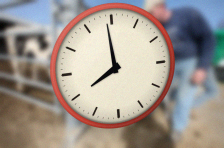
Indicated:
7 h 59 min
